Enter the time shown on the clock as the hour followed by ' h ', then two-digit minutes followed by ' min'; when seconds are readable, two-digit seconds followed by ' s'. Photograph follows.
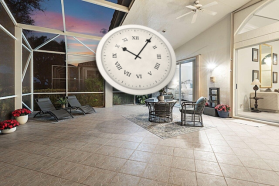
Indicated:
10 h 06 min
